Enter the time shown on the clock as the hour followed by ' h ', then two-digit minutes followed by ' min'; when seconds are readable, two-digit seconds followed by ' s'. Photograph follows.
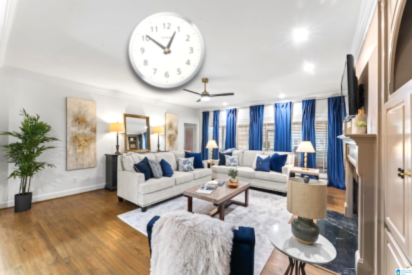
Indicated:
12 h 51 min
